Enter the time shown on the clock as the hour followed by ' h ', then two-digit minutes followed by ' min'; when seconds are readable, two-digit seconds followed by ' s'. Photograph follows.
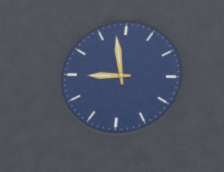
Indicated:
8 h 58 min
